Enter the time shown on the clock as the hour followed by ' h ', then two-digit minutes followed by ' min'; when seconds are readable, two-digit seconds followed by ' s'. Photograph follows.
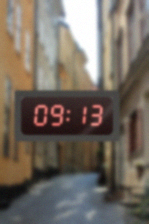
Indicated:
9 h 13 min
